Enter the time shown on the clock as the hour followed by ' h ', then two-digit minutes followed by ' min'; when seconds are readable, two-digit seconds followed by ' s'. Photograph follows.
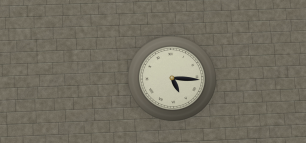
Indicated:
5 h 16 min
